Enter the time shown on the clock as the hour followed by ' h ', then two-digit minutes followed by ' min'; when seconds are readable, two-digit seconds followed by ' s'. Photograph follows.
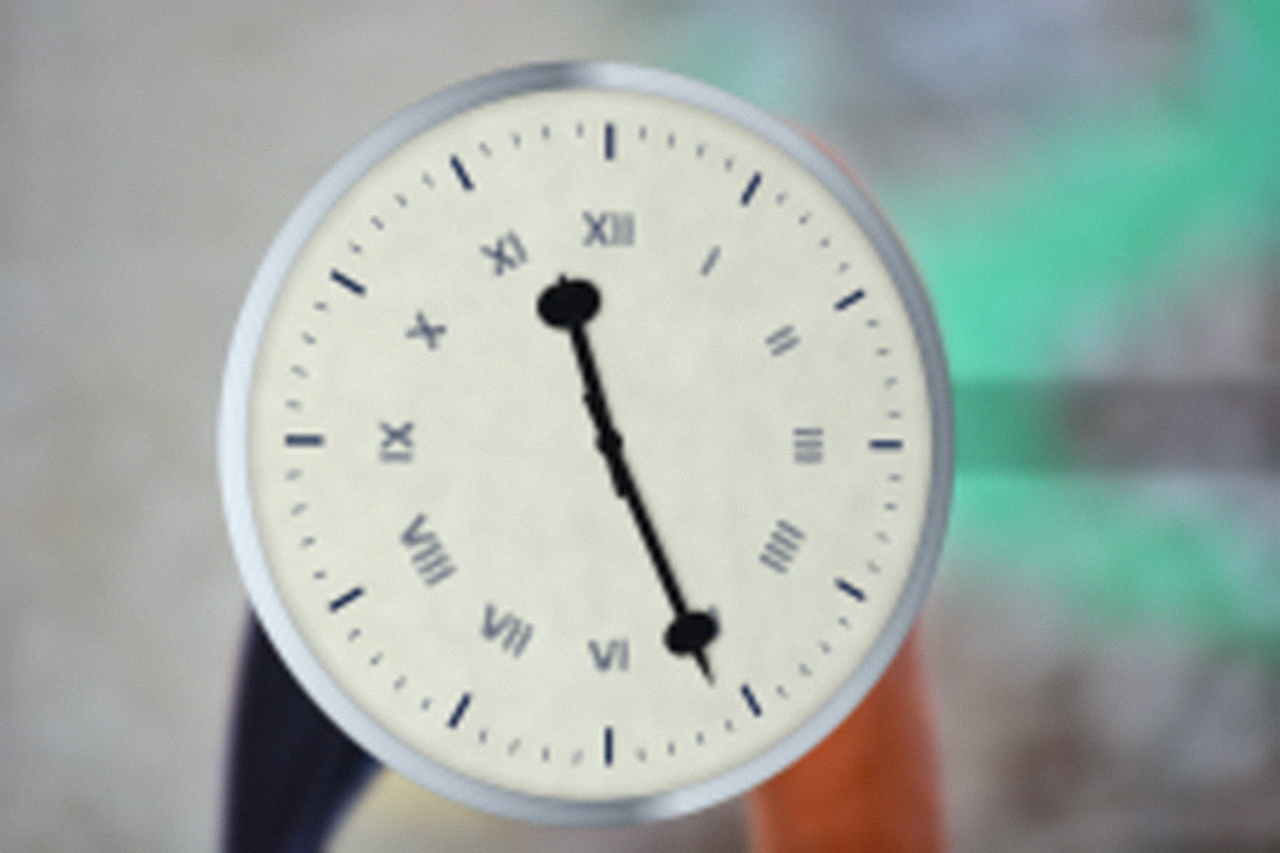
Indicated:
11 h 26 min
